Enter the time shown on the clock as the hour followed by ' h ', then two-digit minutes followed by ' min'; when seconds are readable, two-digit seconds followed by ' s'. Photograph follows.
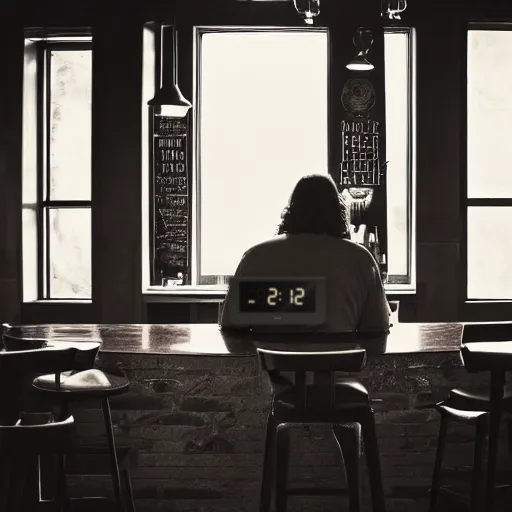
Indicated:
2 h 12 min
